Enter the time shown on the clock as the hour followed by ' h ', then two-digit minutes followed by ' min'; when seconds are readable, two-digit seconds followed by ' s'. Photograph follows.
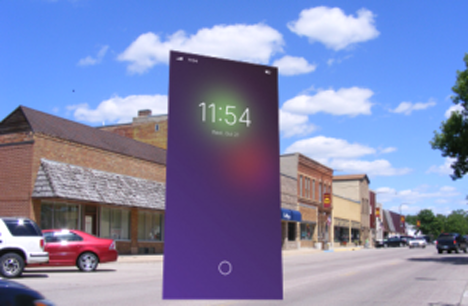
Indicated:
11 h 54 min
